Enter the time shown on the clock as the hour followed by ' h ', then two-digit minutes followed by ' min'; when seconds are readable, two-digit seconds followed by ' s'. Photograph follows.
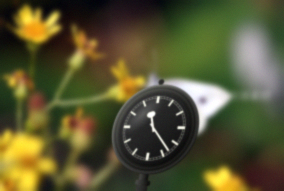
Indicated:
11 h 23 min
